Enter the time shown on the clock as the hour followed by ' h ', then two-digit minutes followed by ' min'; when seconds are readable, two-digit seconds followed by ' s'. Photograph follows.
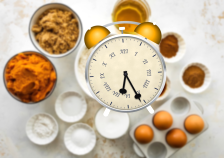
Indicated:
6 h 26 min
